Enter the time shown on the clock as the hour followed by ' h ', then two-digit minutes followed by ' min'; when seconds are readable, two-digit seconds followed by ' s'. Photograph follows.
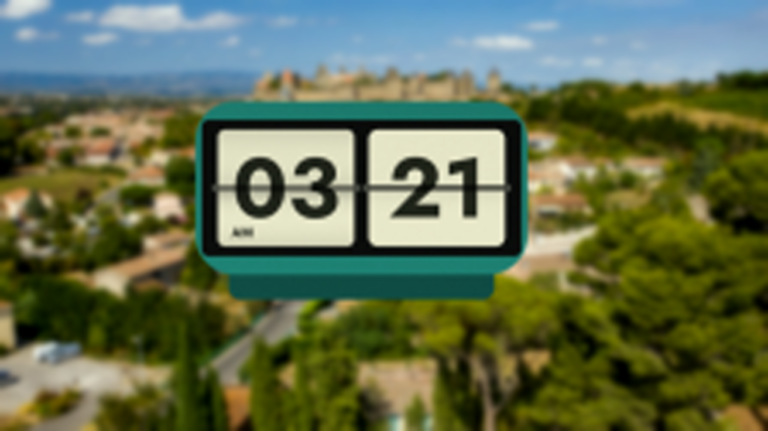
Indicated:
3 h 21 min
